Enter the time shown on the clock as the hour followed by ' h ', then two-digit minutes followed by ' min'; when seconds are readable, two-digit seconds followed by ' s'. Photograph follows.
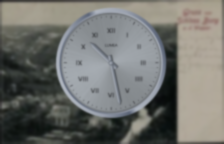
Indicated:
10 h 28 min
